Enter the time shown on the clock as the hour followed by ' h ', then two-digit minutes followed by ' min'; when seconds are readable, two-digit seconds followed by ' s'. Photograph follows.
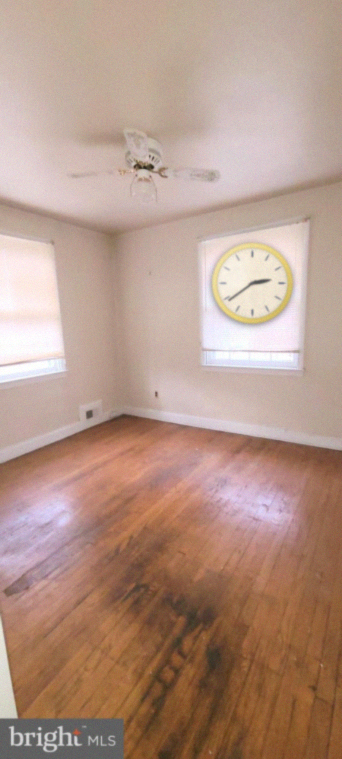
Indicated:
2 h 39 min
